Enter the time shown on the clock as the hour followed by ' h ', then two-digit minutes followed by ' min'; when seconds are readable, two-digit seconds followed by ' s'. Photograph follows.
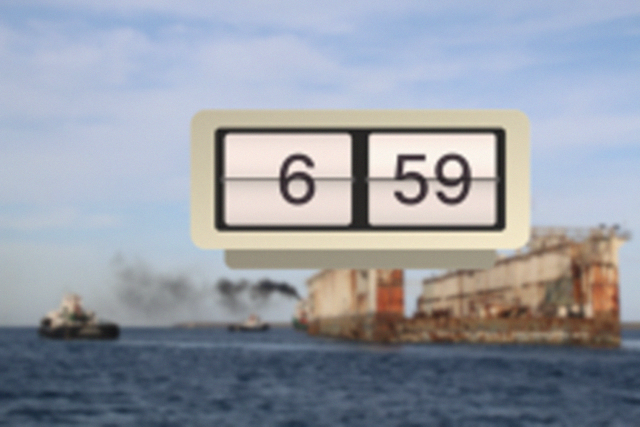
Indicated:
6 h 59 min
